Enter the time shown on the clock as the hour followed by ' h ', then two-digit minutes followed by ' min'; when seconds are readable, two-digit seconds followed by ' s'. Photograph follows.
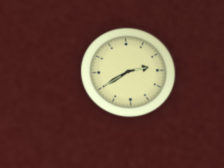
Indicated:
2 h 40 min
